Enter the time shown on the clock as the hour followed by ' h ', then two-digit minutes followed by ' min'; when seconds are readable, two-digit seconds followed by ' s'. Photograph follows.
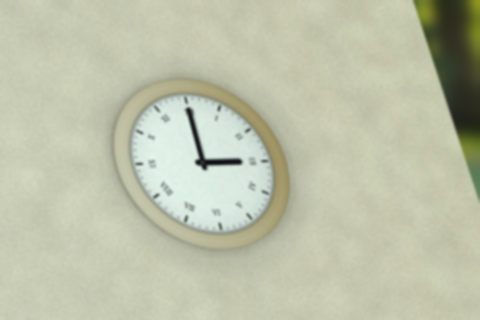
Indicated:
3 h 00 min
